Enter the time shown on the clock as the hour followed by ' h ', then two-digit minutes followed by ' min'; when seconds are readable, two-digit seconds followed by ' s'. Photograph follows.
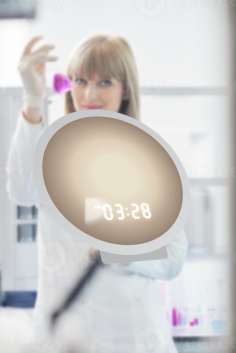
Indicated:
3 h 28 min
